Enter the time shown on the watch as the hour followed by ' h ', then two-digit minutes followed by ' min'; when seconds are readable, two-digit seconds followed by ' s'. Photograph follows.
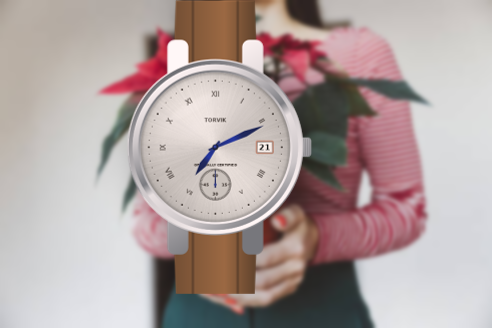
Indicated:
7 h 11 min
